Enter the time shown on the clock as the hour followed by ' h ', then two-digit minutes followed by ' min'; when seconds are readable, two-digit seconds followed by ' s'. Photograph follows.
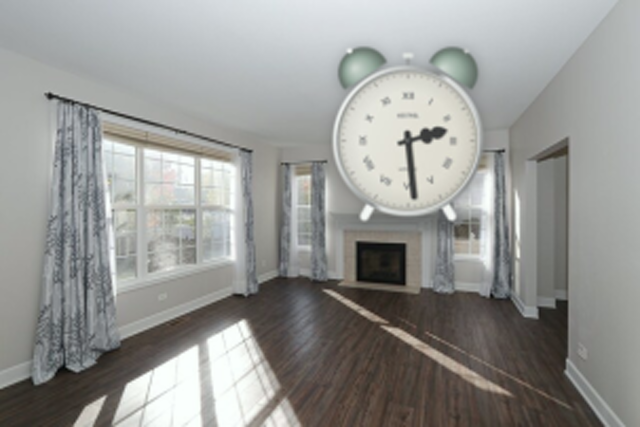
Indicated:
2 h 29 min
